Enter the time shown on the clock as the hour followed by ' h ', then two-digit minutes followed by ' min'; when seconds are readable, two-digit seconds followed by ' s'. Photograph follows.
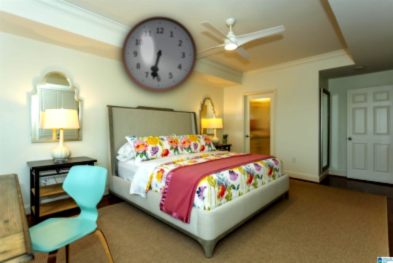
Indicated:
6 h 32 min
